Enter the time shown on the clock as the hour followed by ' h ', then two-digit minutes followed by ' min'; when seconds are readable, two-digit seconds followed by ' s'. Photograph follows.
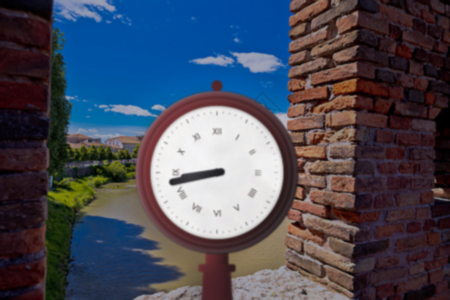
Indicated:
8 h 43 min
